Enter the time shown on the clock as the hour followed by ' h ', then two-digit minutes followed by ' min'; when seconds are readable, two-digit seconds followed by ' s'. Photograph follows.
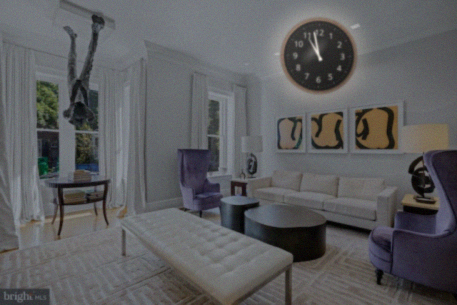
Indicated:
10 h 58 min
